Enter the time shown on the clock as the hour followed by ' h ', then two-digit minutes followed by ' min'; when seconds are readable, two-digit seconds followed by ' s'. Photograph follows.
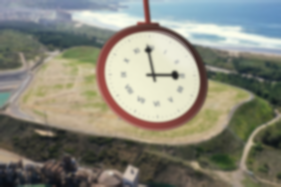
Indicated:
2 h 59 min
